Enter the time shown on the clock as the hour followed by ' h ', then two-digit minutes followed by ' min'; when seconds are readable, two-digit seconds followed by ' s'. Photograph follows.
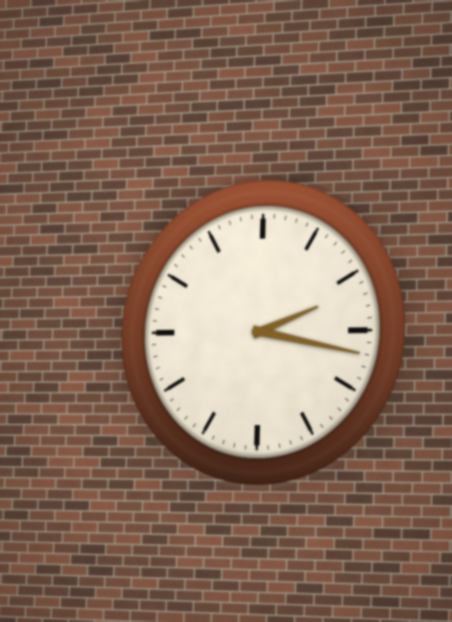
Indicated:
2 h 17 min
